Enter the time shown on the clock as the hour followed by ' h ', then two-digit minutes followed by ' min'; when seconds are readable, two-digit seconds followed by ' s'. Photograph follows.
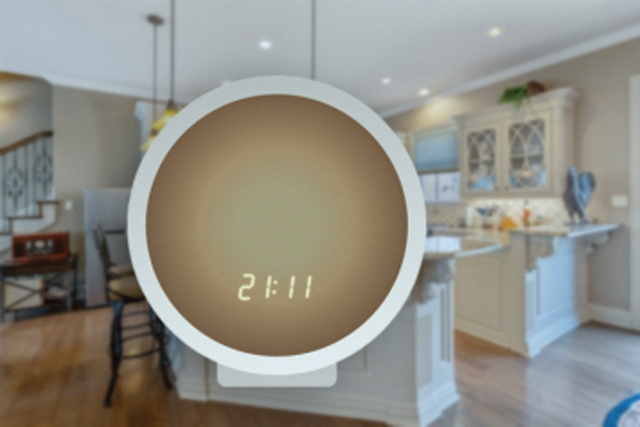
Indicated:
21 h 11 min
